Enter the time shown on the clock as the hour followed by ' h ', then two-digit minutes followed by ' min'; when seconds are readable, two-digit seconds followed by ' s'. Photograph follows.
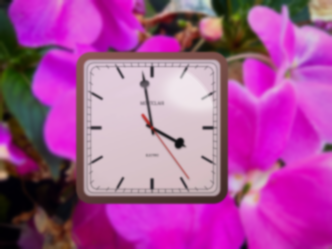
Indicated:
3 h 58 min 24 s
